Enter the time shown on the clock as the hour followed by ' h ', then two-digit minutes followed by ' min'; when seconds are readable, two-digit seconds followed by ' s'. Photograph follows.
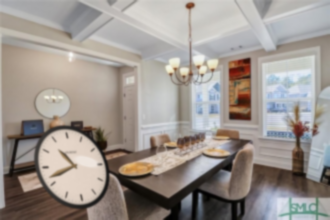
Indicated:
10 h 42 min
